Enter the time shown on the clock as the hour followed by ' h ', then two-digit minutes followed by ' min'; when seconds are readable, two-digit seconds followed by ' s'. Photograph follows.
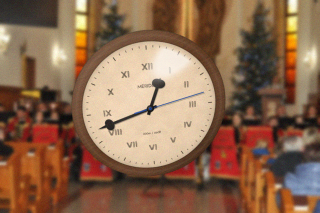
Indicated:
12 h 42 min 13 s
